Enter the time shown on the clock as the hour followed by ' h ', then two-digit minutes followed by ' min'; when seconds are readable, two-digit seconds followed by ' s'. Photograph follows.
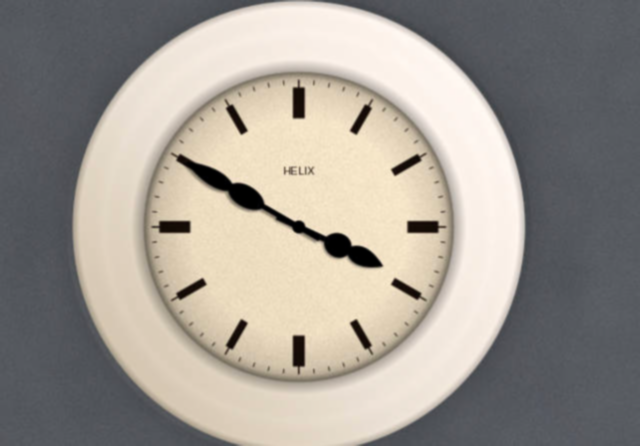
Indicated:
3 h 50 min
